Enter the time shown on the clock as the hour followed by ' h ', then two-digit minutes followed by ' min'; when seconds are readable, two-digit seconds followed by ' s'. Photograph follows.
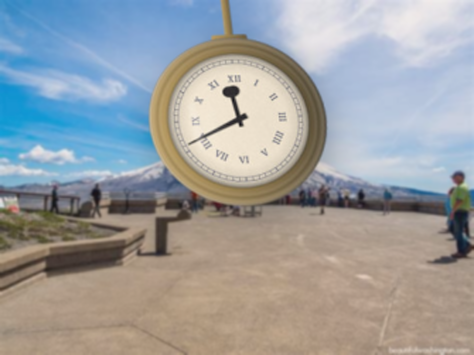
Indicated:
11 h 41 min
